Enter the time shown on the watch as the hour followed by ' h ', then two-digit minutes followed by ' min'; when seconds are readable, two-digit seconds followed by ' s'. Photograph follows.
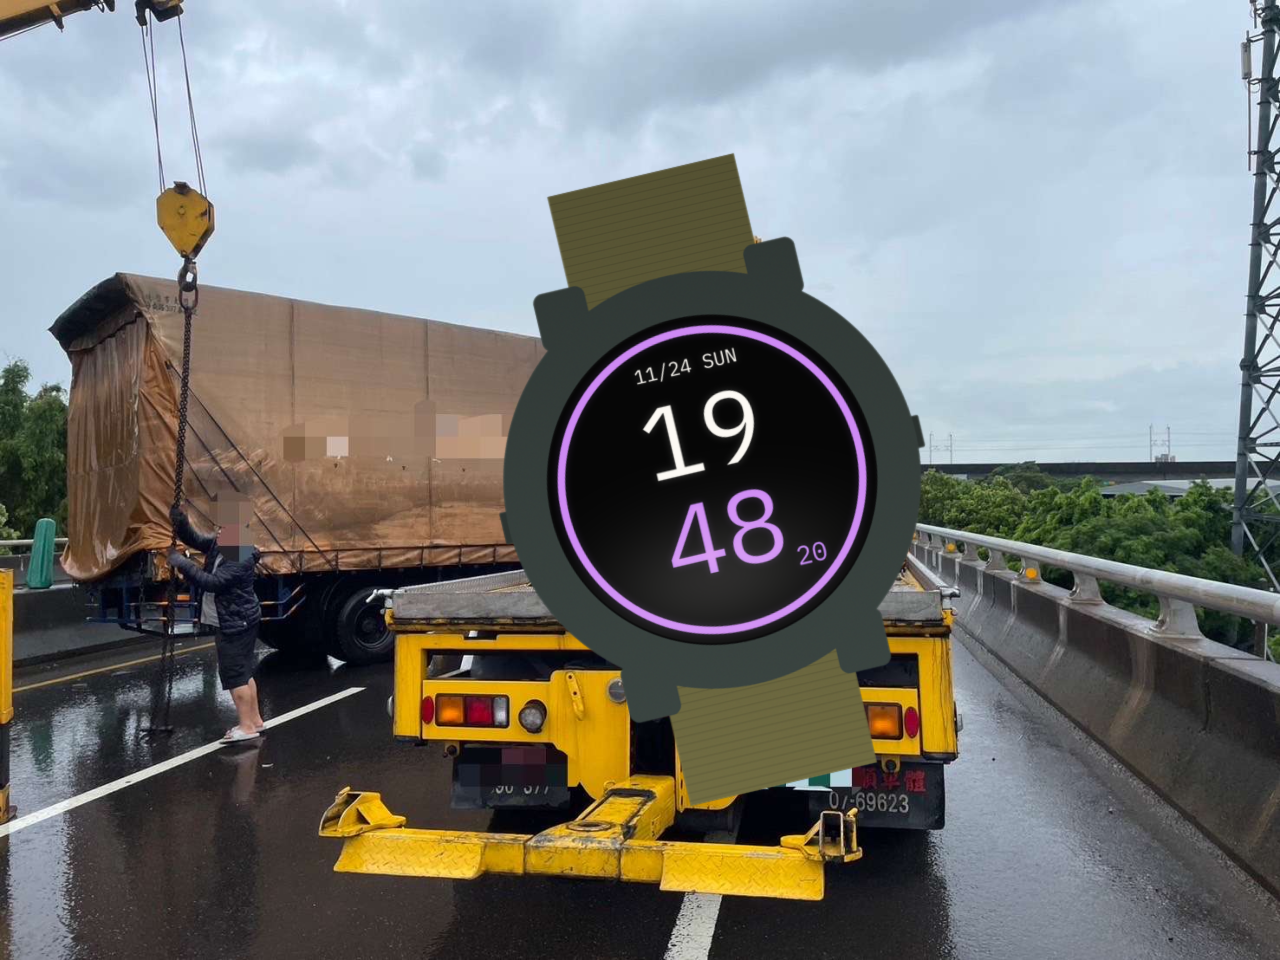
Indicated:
19 h 48 min 20 s
